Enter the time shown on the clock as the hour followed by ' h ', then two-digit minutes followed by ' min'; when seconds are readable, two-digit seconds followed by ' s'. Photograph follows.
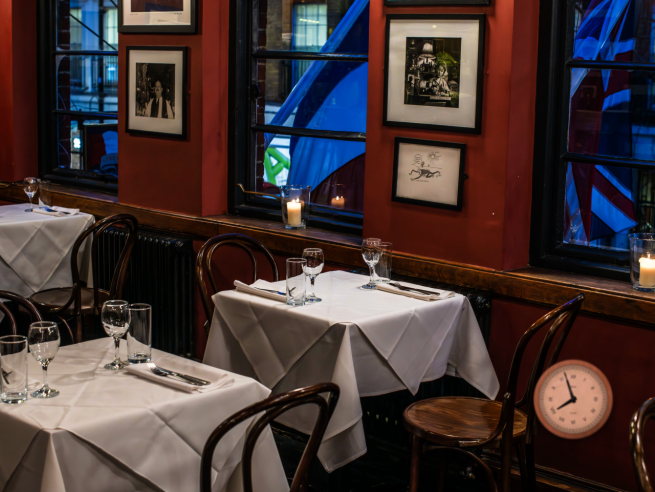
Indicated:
7 h 57 min
